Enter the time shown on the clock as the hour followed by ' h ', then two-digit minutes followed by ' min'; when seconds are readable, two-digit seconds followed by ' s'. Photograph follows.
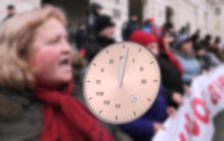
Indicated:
12 h 01 min
